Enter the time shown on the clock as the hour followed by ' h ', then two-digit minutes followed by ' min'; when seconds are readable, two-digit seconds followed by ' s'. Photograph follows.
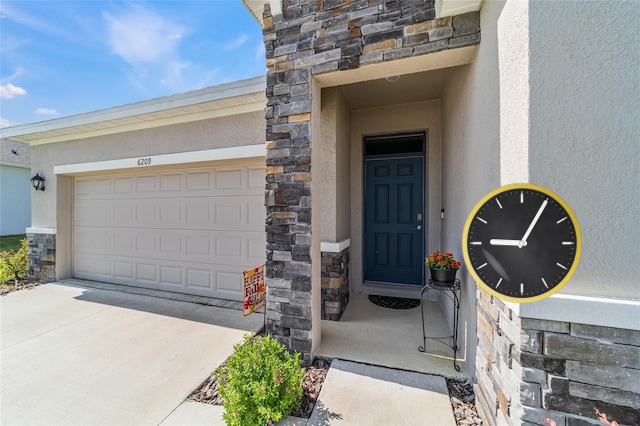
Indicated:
9 h 05 min
